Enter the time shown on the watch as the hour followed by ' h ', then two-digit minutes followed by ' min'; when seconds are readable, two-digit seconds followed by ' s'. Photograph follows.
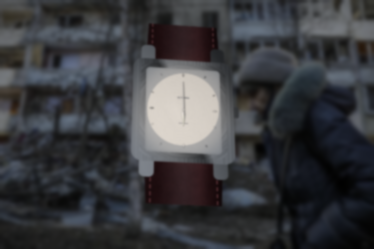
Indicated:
6 h 00 min
